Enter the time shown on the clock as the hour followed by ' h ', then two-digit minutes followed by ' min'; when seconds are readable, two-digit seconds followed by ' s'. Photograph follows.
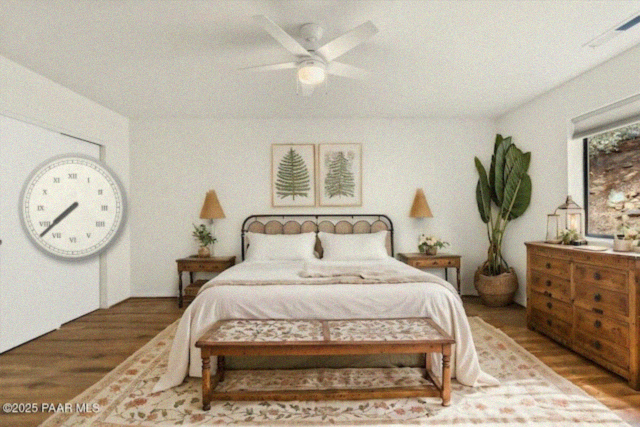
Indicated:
7 h 38 min
